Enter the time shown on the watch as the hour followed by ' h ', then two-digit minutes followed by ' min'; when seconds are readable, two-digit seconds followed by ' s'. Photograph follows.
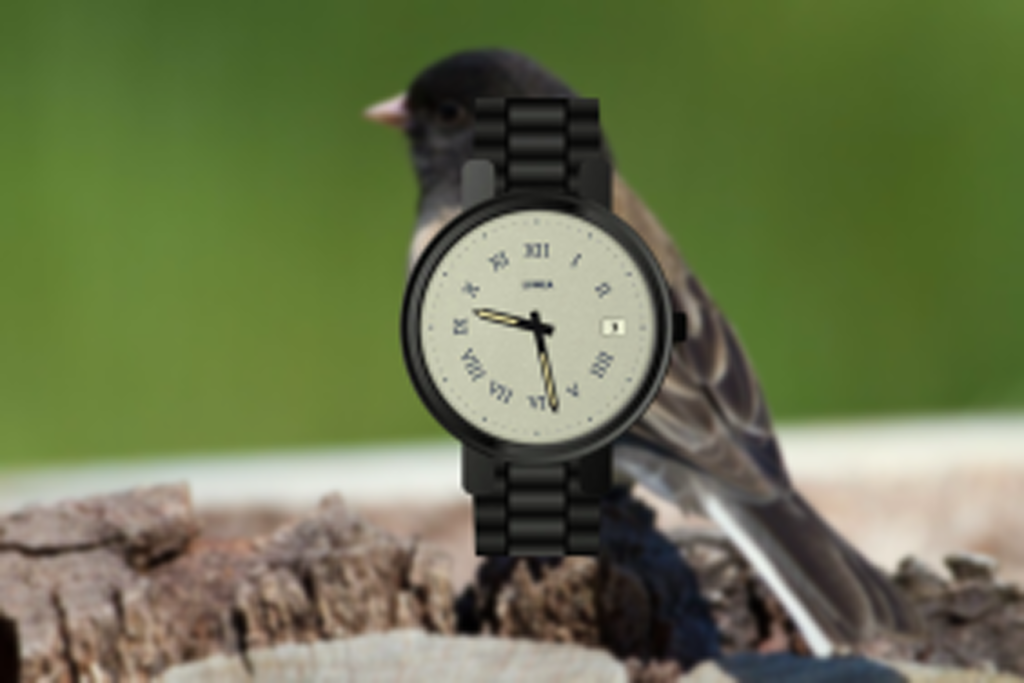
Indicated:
9 h 28 min
